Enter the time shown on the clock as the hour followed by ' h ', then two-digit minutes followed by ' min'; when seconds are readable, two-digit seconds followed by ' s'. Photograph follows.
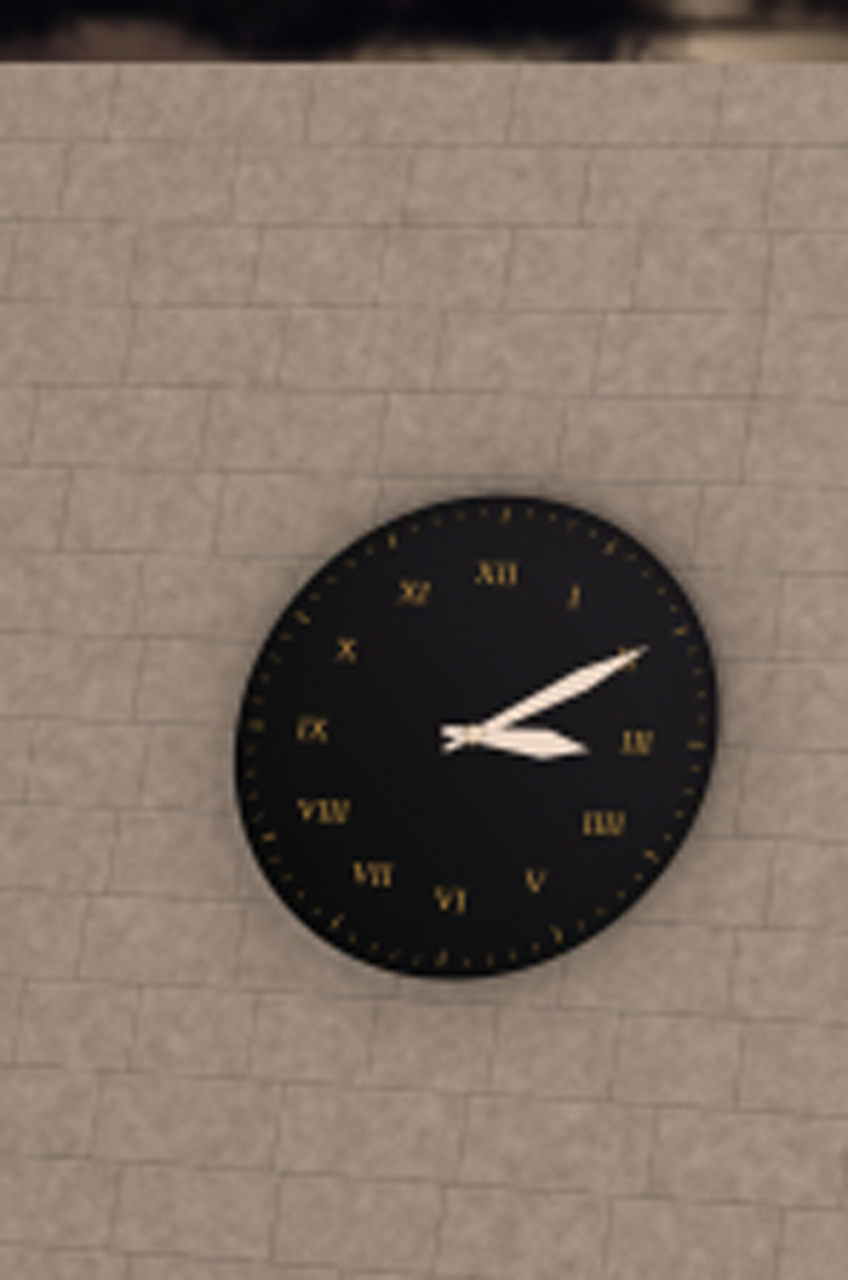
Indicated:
3 h 10 min
